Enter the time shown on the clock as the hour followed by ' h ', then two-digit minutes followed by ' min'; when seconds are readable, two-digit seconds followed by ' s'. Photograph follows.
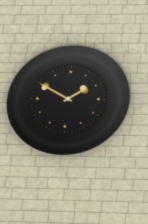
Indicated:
1 h 50 min
